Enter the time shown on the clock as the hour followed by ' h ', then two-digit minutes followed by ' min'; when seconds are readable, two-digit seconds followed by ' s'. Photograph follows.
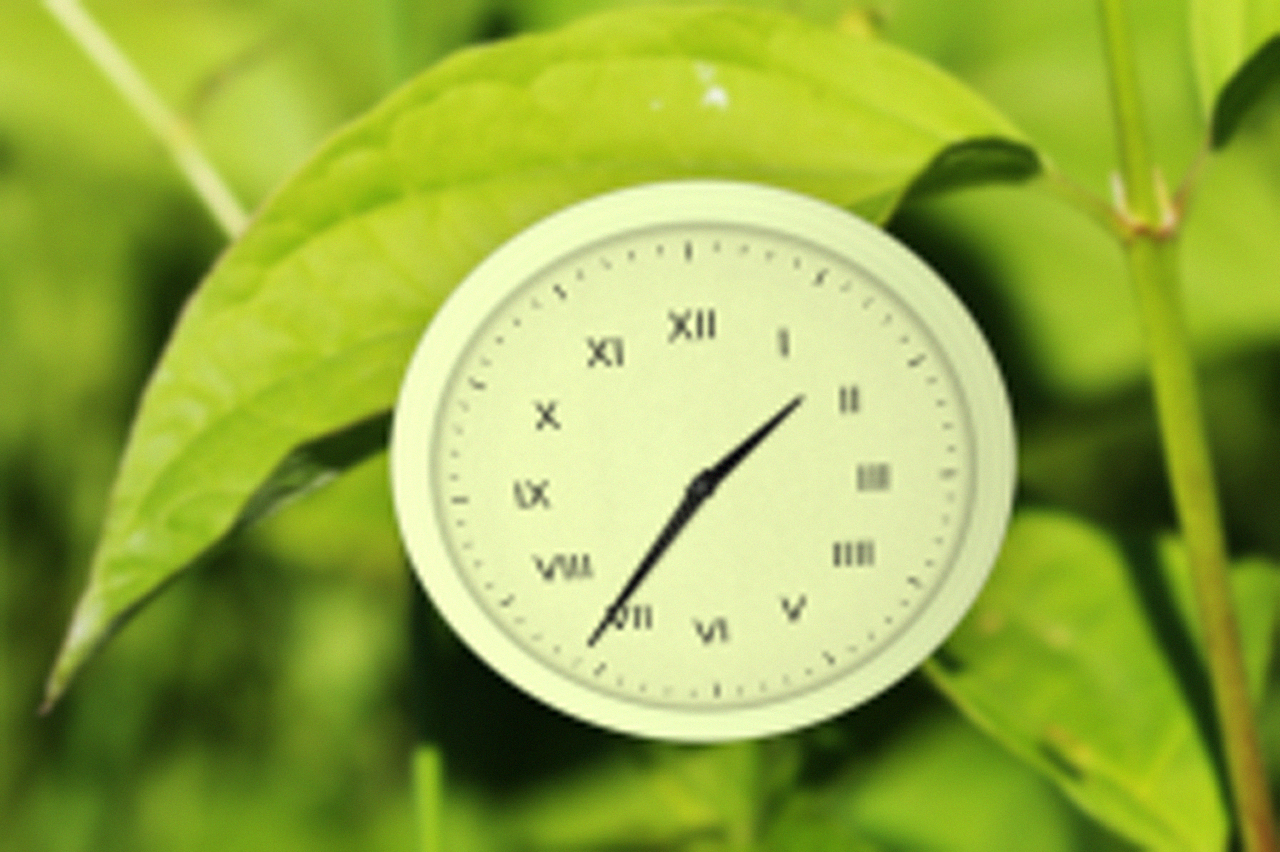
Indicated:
1 h 36 min
